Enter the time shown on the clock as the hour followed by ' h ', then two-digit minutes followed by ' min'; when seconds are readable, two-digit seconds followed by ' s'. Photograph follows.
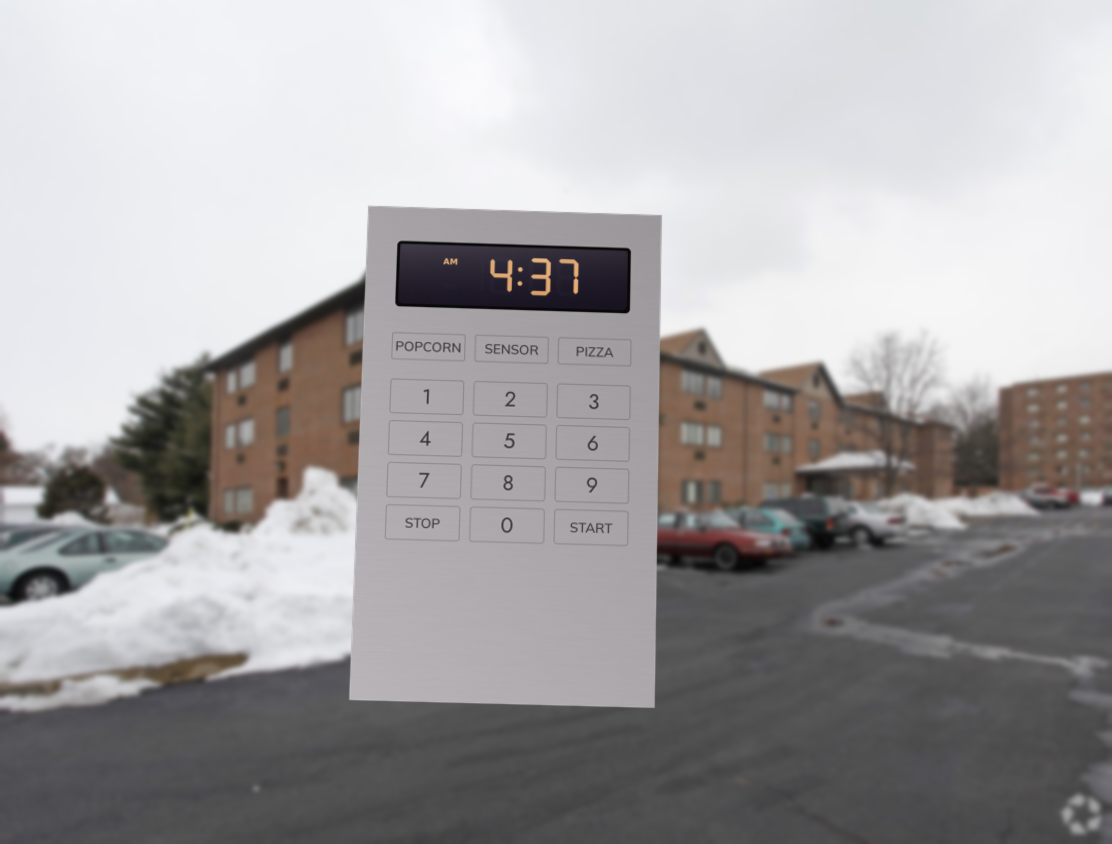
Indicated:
4 h 37 min
